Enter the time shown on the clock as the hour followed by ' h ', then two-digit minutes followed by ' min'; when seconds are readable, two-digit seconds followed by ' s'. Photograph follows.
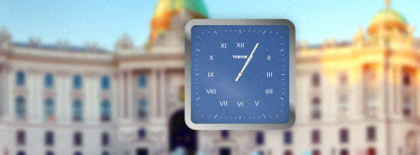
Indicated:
1 h 05 min
